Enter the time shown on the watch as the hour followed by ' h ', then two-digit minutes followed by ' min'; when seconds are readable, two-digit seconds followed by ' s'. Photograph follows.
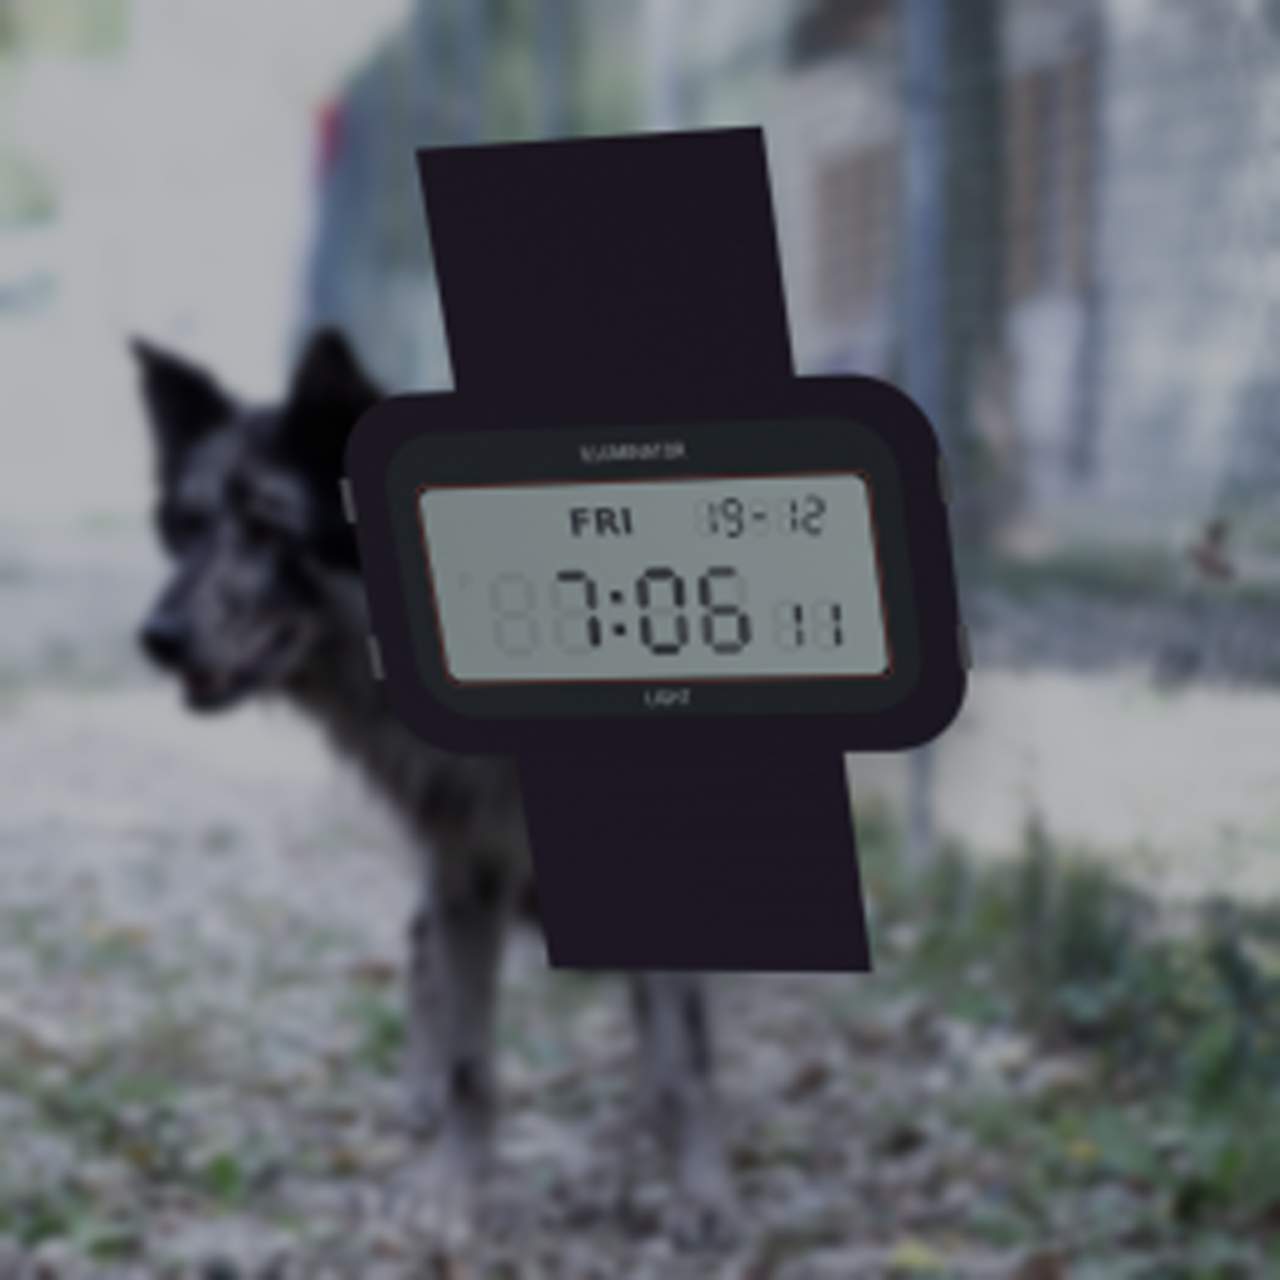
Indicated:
7 h 06 min 11 s
